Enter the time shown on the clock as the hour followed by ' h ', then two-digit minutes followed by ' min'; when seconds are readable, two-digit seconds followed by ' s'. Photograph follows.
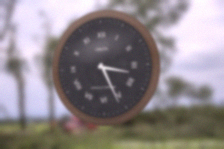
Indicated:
3 h 26 min
